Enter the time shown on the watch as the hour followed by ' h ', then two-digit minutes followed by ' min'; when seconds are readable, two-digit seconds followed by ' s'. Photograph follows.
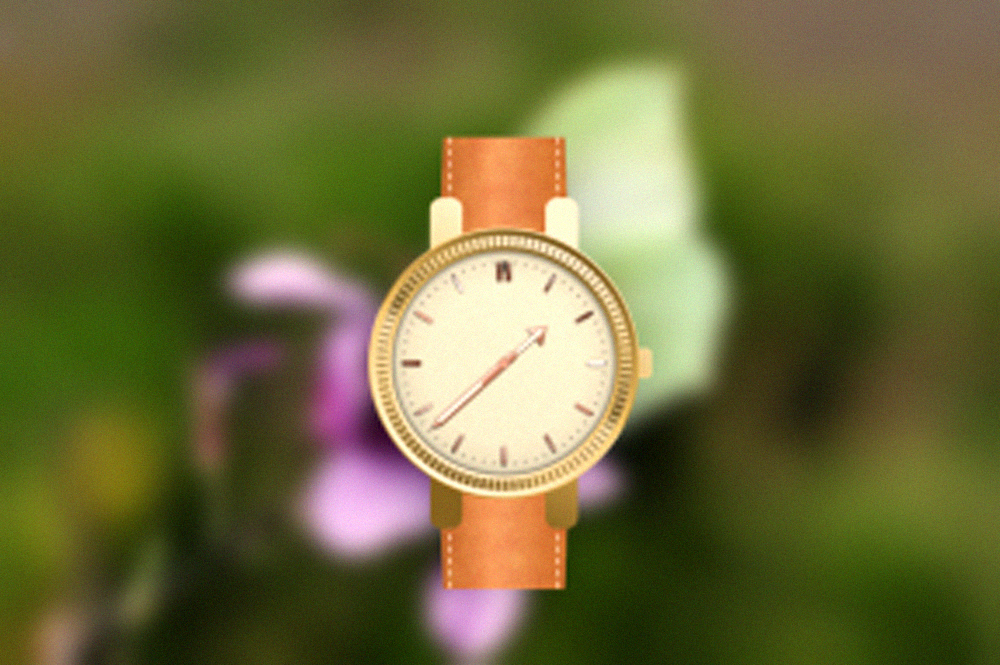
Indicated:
1 h 38 min
